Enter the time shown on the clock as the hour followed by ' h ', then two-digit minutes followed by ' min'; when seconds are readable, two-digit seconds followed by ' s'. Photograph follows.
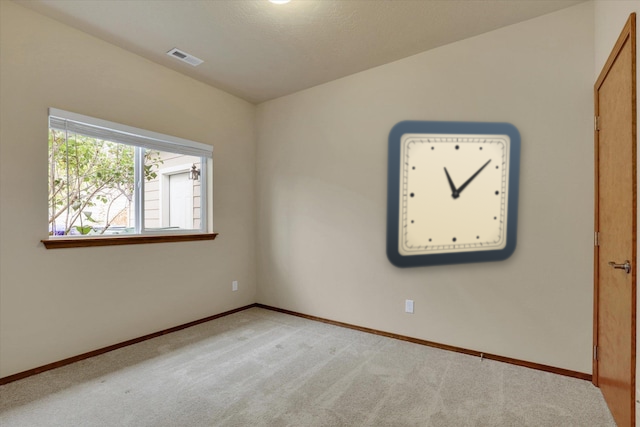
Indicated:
11 h 08 min
